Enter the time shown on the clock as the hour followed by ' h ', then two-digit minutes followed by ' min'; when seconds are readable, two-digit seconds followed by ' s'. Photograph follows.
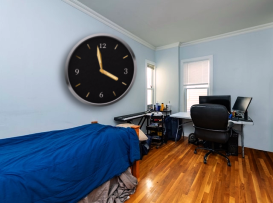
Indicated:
3 h 58 min
